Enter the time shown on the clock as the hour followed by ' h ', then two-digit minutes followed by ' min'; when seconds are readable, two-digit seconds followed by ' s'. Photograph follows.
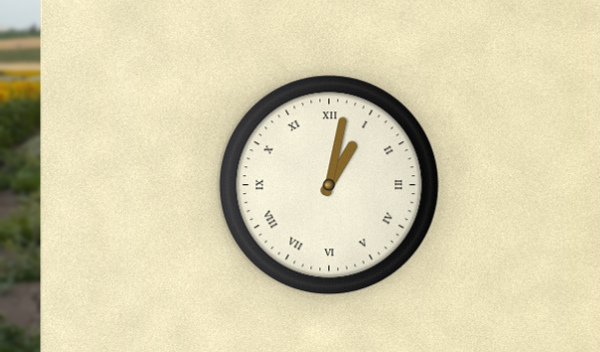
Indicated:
1 h 02 min
